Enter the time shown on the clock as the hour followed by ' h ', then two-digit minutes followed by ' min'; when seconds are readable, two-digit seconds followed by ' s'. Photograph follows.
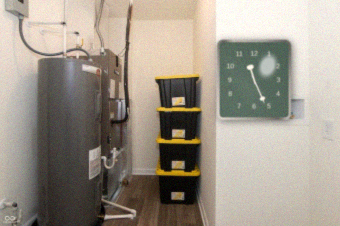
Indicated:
11 h 26 min
